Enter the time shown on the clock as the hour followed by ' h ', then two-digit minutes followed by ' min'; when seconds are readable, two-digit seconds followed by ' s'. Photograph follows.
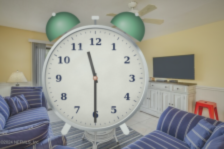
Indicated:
11 h 30 min
